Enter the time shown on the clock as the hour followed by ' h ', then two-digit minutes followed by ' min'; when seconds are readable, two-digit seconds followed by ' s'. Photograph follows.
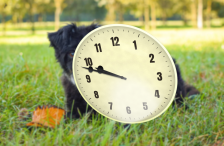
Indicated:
9 h 48 min
